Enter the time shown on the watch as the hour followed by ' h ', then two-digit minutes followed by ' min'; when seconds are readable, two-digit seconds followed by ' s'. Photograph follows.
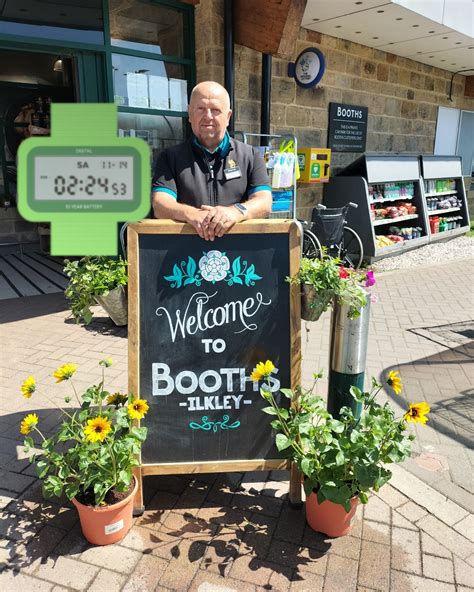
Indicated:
2 h 24 min 53 s
